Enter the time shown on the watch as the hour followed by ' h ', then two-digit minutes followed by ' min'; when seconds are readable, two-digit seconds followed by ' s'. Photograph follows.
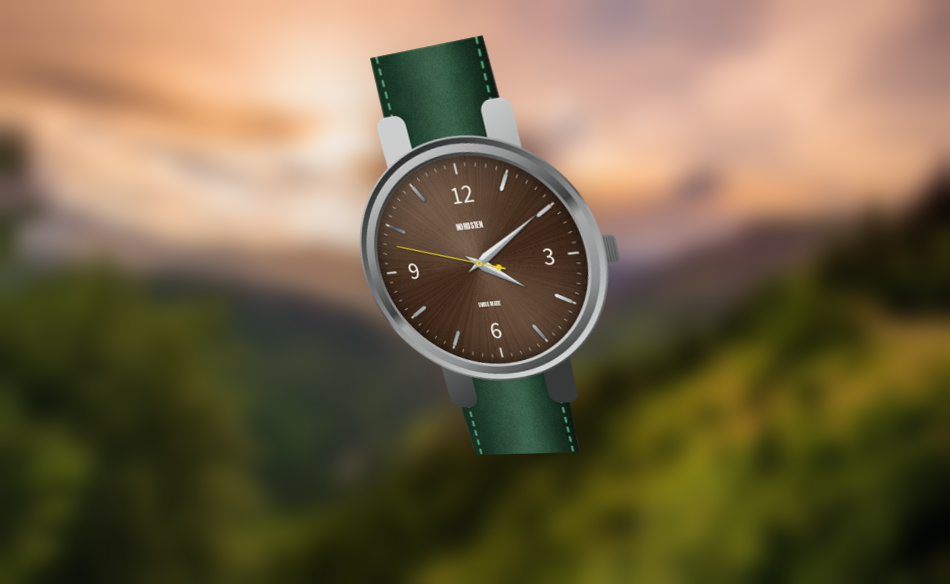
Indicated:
4 h 09 min 48 s
